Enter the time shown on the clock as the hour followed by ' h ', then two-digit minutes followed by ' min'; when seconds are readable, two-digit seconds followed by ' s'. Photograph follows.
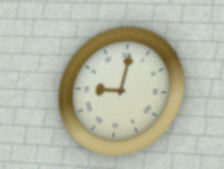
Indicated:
9 h 01 min
